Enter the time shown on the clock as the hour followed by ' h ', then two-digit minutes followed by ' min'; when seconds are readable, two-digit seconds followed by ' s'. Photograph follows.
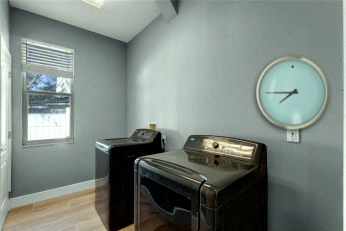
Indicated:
7 h 45 min
